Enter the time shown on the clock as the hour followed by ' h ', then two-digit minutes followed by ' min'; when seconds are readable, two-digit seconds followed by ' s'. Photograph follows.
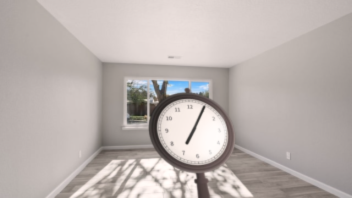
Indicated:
7 h 05 min
